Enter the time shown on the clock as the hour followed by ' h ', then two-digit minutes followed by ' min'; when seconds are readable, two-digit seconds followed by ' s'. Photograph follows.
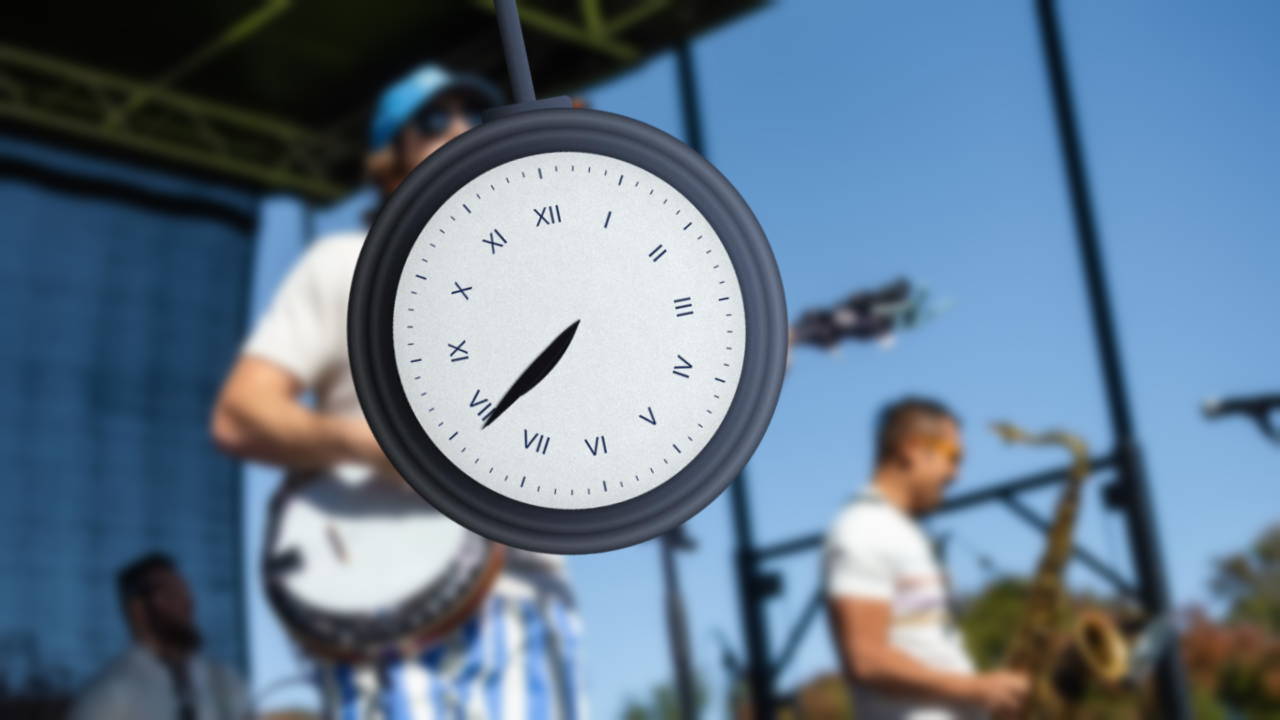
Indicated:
7 h 39 min
